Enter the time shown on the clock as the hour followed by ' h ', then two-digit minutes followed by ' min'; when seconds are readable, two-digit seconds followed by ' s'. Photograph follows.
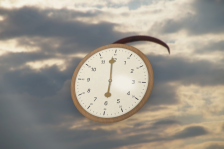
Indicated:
5 h 59 min
